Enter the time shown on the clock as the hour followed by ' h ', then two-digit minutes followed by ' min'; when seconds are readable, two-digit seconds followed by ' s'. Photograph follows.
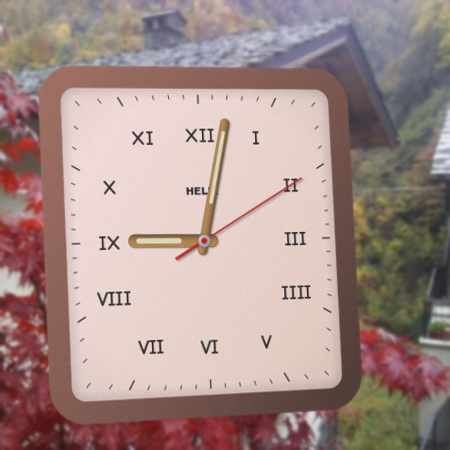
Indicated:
9 h 02 min 10 s
